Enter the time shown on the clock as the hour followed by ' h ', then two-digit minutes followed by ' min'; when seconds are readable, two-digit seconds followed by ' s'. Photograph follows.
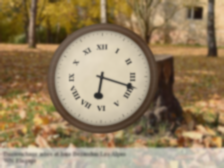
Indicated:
6 h 18 min
